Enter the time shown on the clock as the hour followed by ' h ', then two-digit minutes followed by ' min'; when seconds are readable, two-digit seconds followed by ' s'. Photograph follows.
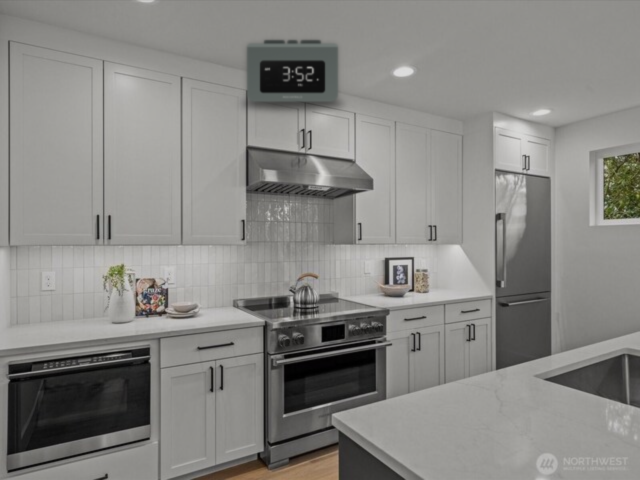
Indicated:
3 h 52 min
